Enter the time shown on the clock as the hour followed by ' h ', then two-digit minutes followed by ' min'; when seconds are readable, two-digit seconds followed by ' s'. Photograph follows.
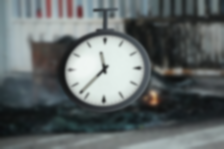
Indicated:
11 h 37 min
